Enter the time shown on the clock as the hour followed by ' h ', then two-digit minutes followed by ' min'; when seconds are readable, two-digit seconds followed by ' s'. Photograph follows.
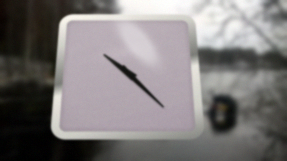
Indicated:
10 h 23 min
